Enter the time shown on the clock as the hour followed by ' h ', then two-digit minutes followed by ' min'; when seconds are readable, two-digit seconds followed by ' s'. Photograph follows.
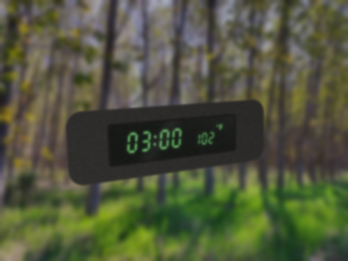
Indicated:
3 h 00 min
